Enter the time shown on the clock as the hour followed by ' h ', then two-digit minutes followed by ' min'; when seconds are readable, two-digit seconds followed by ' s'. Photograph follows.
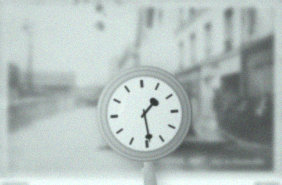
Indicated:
1 h 29 min
